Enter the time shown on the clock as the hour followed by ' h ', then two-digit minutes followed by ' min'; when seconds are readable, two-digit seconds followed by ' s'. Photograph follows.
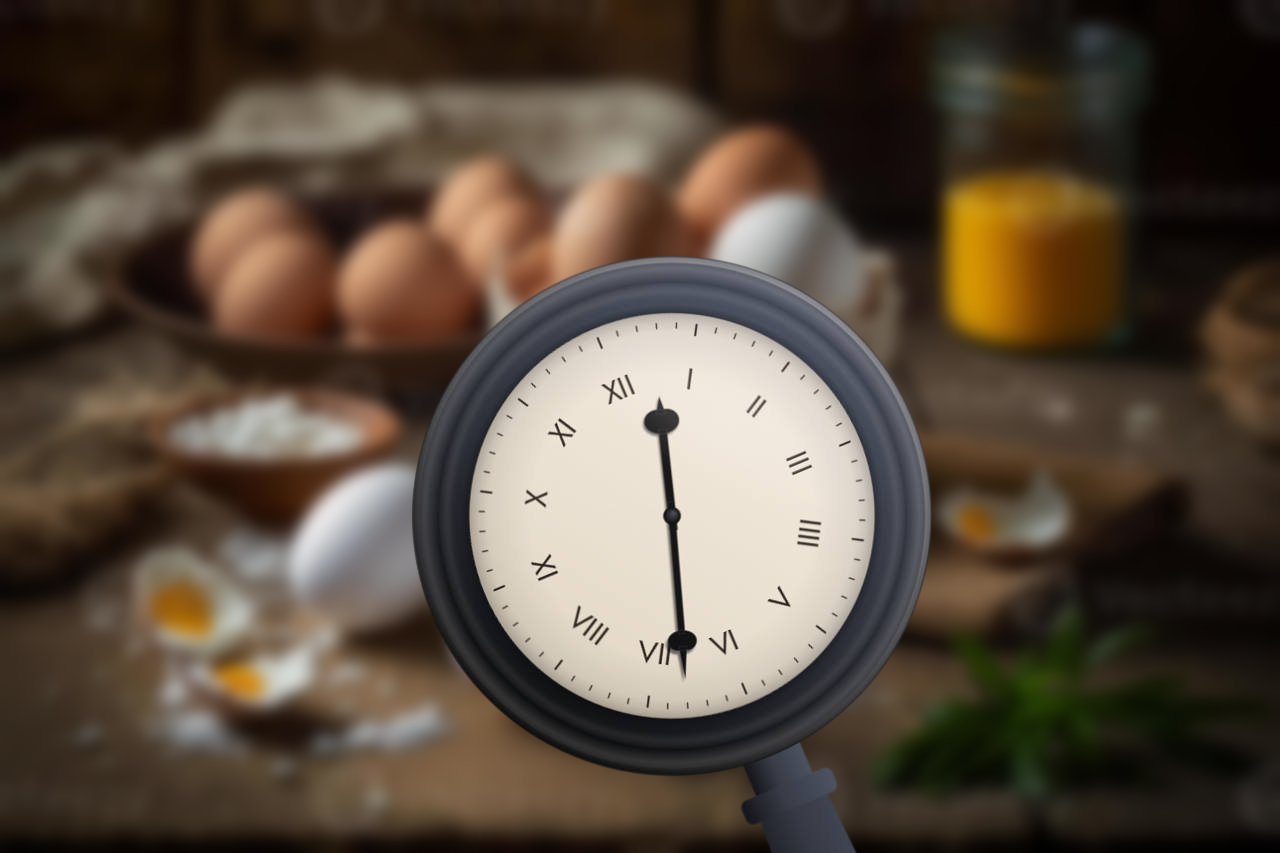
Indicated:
12 h 33 min
